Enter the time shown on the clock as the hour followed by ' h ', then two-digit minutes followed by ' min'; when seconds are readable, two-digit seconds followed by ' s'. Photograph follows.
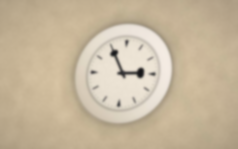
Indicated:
2 h 55 min
